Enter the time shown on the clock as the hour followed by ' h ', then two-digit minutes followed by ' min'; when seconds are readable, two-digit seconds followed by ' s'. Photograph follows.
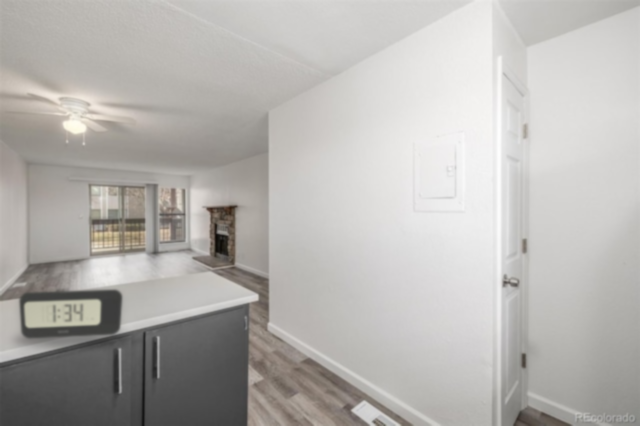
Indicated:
1 h 34 min
